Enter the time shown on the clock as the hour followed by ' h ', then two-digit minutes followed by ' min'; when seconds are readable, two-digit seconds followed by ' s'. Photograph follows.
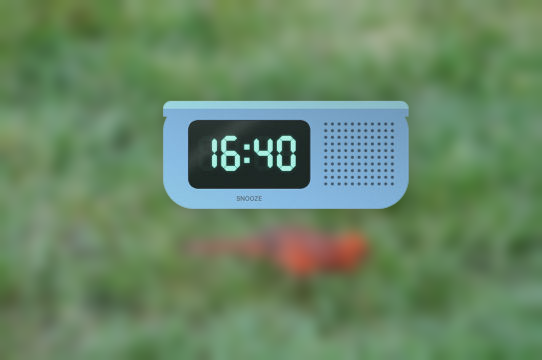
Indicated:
16 h 40 min
